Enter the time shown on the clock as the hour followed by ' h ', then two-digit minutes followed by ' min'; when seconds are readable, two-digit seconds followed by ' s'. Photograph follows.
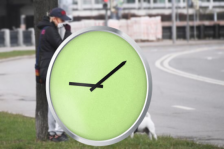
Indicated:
9 h 09 min
